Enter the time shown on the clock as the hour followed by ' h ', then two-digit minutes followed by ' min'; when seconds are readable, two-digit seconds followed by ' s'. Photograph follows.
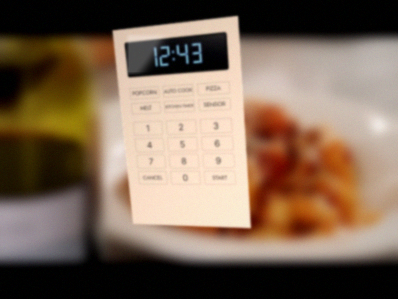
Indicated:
12 h 43 min
